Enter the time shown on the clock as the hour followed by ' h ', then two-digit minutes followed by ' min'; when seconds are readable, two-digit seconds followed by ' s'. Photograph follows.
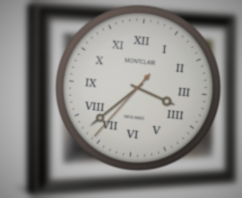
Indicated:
3 h 37 min 36 s
